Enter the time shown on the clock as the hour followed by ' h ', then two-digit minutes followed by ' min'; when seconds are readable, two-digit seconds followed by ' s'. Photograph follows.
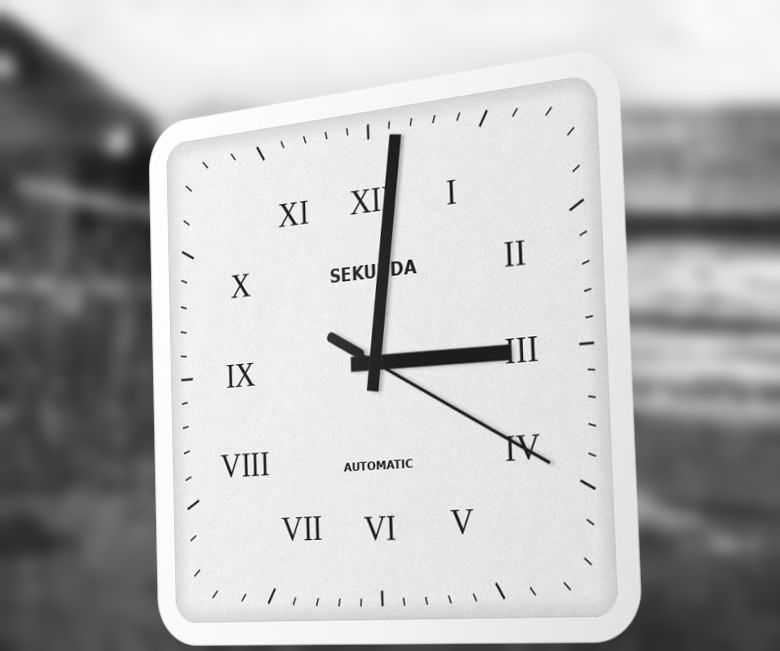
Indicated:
3 h 01 min 20 s
